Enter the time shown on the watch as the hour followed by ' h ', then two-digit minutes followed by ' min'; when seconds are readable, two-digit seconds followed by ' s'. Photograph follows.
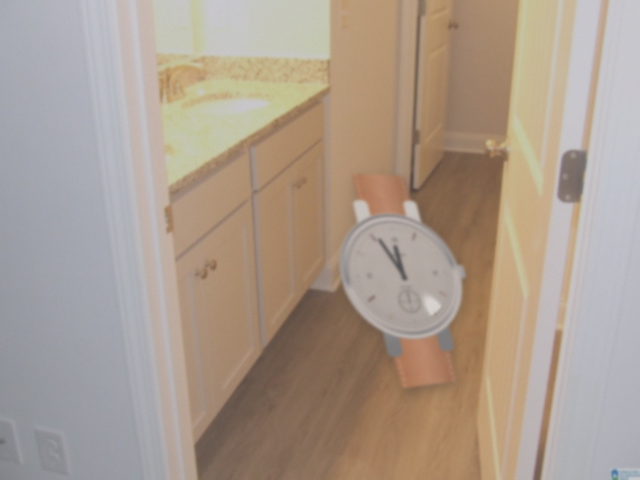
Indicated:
11 h 56 min
